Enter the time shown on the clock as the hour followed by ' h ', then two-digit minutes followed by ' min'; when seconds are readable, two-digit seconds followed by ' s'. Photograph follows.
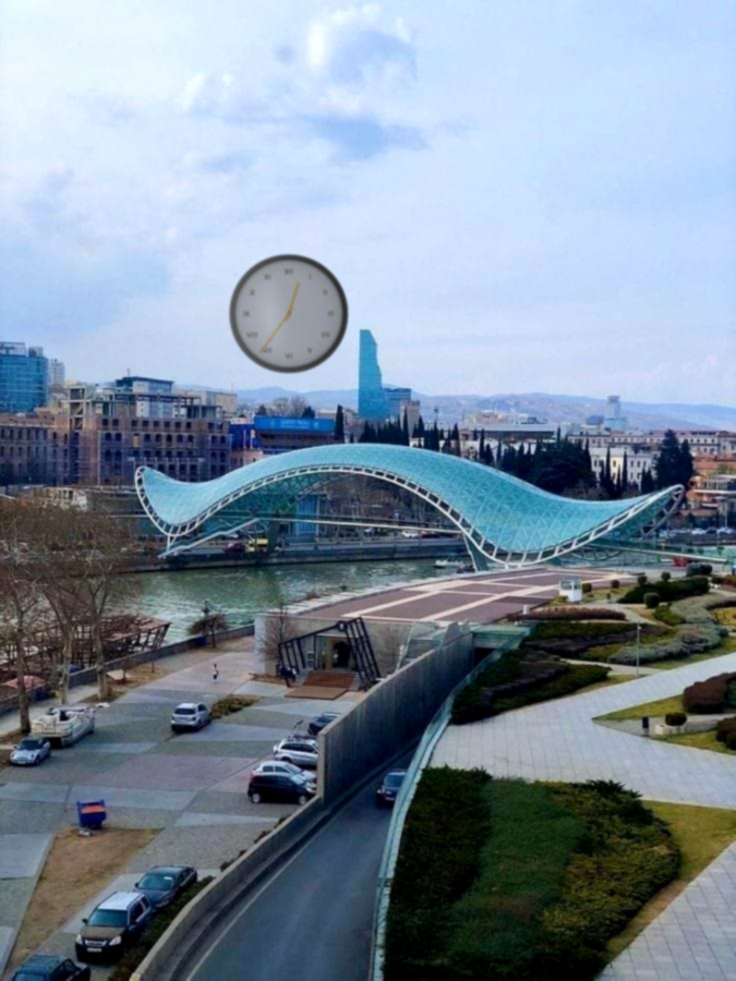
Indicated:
12 h 36 min
